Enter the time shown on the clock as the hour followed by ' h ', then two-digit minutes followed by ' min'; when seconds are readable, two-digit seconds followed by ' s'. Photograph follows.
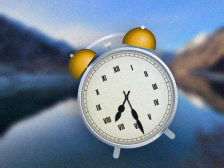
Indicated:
7 h 29 min
